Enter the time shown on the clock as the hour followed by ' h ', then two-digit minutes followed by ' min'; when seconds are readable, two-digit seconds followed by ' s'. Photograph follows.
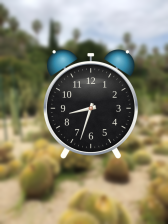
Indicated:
8 h 33 min
